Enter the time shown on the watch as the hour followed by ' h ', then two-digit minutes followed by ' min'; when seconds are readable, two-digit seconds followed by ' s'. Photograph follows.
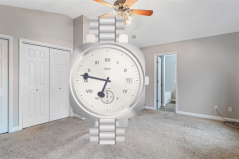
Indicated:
6 h 47 min
